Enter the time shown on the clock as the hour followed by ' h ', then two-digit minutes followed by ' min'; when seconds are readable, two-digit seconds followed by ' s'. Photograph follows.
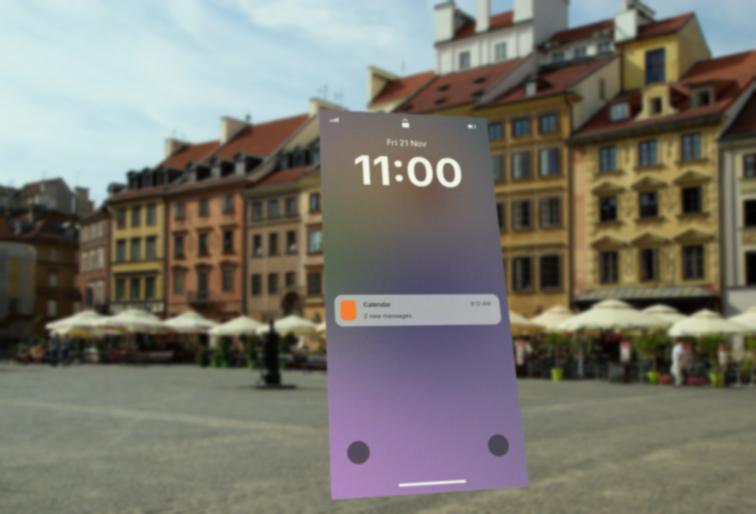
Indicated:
11 h 00 min
